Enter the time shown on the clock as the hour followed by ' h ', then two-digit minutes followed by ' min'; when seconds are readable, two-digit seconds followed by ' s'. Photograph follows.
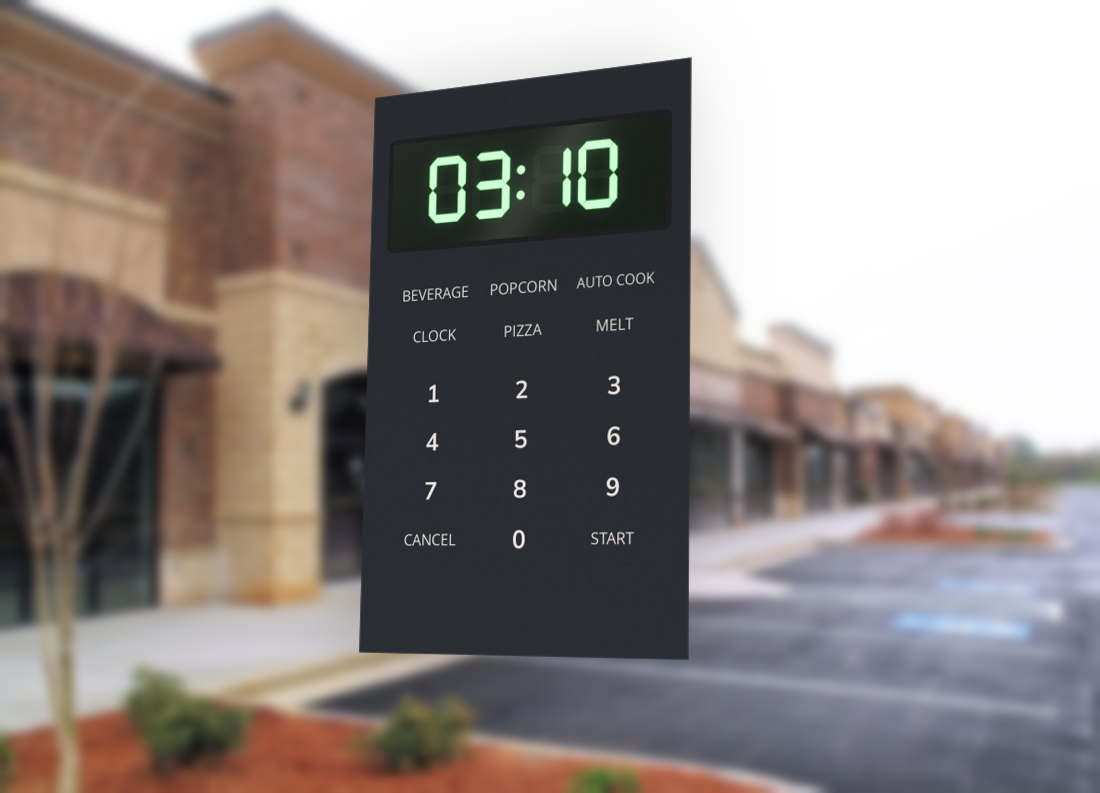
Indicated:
3 h 10 min
